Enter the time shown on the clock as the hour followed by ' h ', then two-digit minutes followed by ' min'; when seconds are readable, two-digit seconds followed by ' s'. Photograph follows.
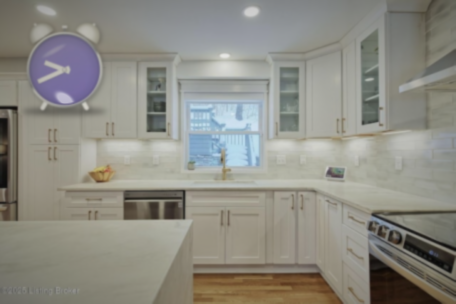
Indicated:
9 h 41 min
